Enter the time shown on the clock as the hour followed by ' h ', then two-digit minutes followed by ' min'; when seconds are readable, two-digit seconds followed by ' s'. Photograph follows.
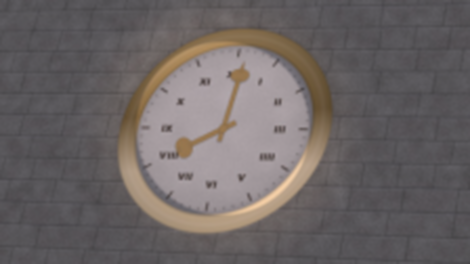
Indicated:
8 h 01 min
